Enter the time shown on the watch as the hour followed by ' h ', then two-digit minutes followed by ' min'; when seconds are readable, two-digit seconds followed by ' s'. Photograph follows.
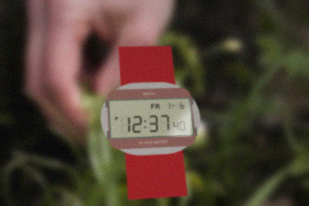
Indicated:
12 h 37 min 40 s
